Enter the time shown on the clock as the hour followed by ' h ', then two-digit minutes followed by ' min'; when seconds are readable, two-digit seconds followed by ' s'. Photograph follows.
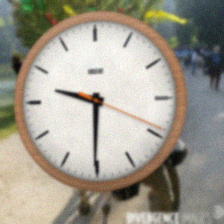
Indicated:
9 h 30 min 19 s
